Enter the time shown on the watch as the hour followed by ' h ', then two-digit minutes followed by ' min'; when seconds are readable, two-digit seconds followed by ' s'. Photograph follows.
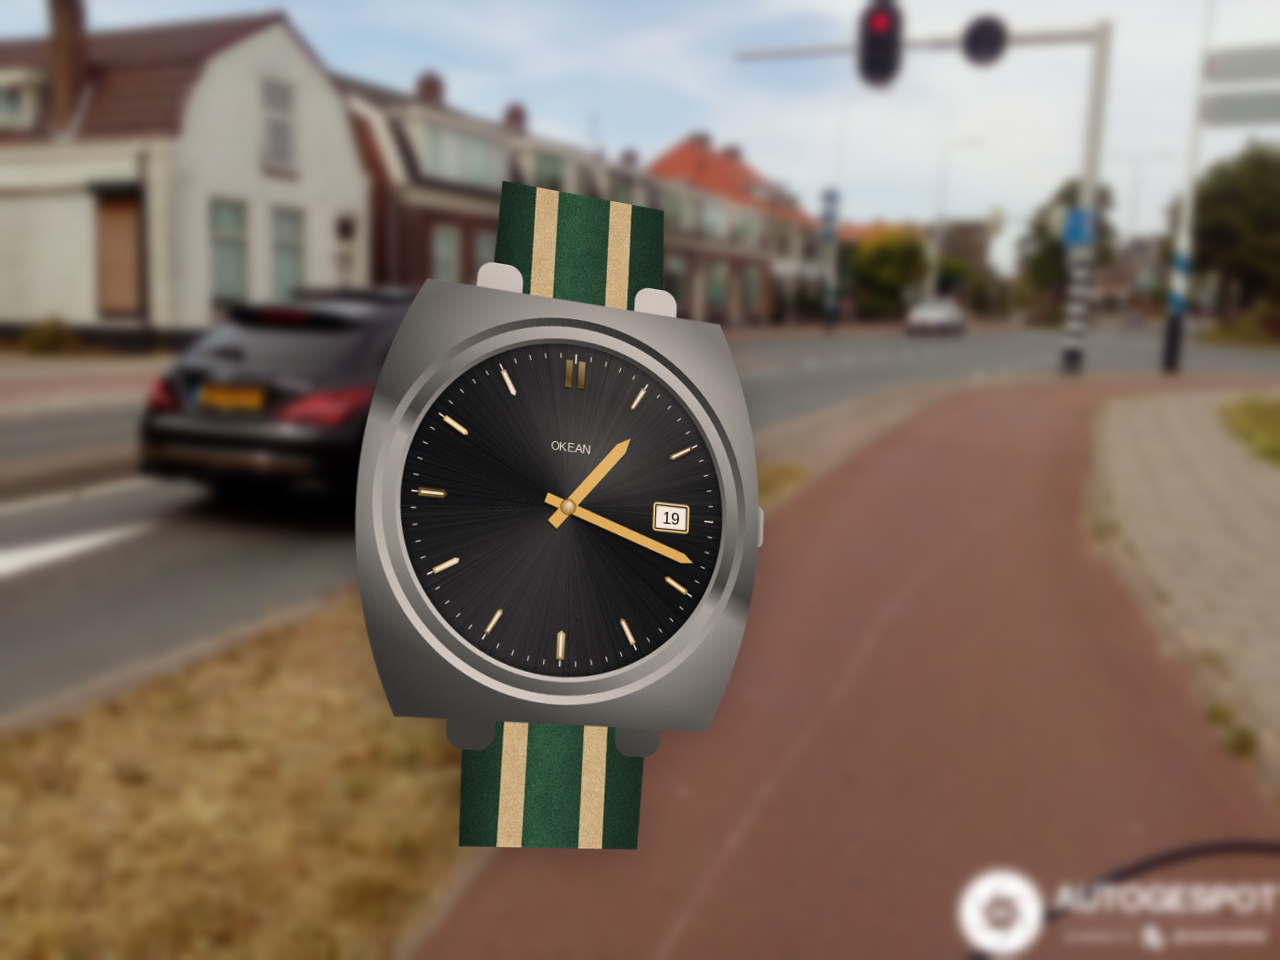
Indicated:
1 h 18 min
